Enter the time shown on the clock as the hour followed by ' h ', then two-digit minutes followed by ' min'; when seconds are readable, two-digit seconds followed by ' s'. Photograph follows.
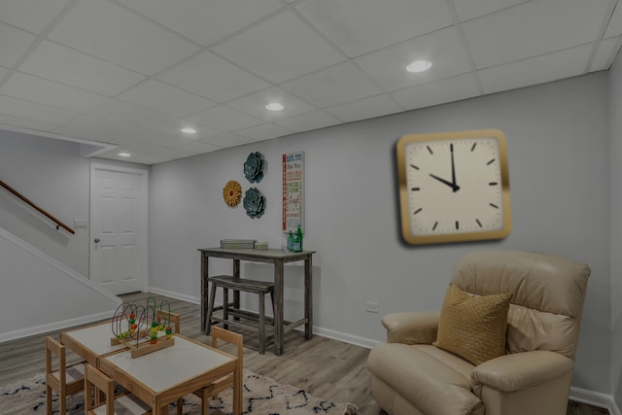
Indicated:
10 h 00 min
